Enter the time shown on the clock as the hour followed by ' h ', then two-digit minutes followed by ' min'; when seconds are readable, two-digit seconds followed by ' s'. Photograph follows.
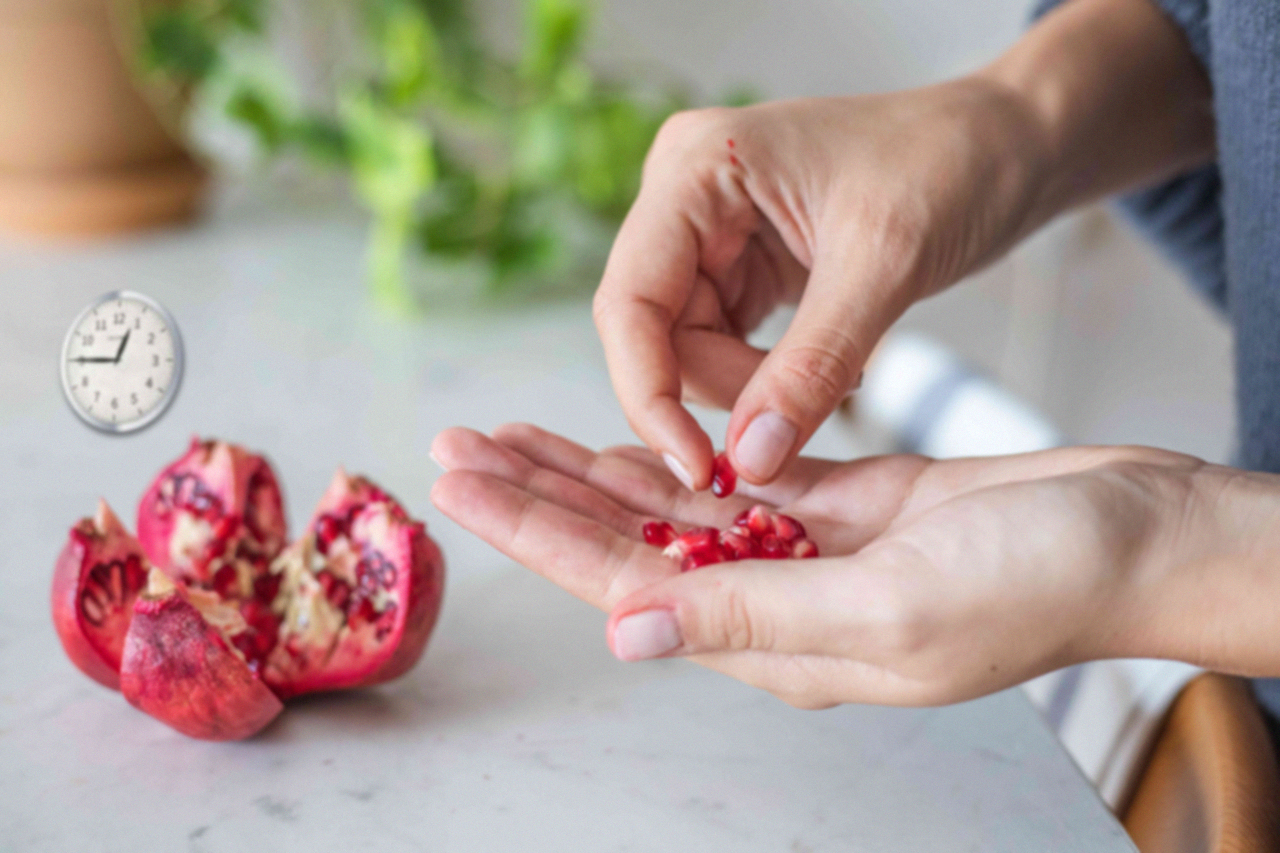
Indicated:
12 h 45 min
